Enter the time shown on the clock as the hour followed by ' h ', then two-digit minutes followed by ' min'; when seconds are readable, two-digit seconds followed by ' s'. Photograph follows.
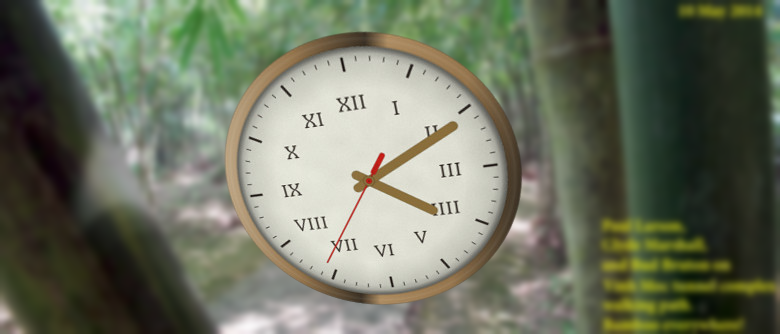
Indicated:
4 h 10 min 36 s
